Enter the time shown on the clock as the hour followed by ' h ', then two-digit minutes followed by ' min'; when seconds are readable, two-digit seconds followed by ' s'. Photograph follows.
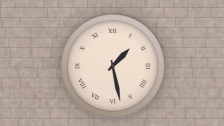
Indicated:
1 h 28 min
